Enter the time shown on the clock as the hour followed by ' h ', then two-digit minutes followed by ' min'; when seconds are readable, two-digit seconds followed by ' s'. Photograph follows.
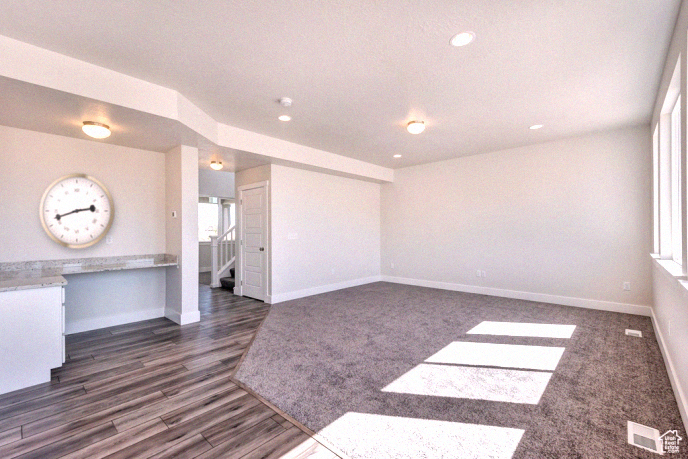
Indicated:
2 h 42 min
